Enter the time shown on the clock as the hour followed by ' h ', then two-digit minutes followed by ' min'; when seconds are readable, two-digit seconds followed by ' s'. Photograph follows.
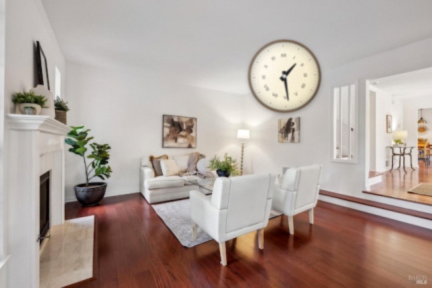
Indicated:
1 h 29 min
